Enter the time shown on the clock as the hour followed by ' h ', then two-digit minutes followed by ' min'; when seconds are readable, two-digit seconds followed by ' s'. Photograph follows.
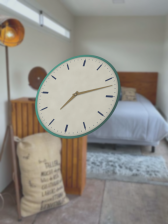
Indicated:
7 h 12 min
